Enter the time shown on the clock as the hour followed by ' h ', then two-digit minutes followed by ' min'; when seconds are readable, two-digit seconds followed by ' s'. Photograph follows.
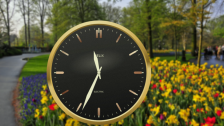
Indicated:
11 h 34 min
